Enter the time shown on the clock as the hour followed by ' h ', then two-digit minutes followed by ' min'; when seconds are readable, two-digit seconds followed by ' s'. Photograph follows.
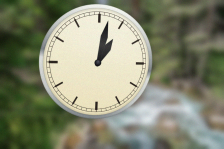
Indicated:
1 h 02 min
